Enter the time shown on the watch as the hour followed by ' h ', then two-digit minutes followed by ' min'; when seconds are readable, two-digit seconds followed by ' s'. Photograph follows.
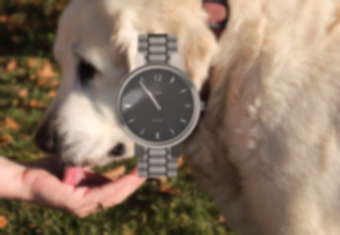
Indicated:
10 h 54 min
